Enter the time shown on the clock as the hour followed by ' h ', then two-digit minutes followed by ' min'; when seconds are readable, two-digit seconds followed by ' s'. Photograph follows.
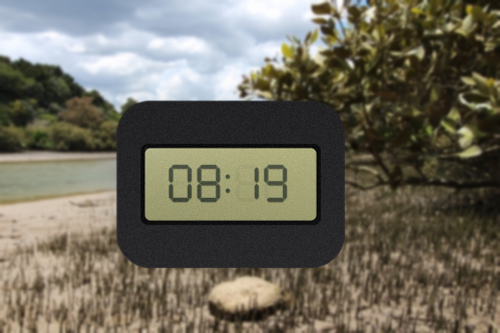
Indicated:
8 h 19 min
